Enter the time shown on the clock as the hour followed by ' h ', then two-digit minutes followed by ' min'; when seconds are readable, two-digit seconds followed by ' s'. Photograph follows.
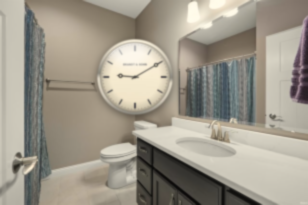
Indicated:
9 h 10 min
